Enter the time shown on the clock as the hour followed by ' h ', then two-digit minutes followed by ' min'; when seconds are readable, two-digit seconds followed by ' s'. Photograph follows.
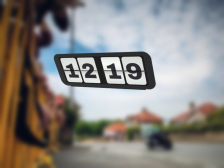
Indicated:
12 h 19 min
